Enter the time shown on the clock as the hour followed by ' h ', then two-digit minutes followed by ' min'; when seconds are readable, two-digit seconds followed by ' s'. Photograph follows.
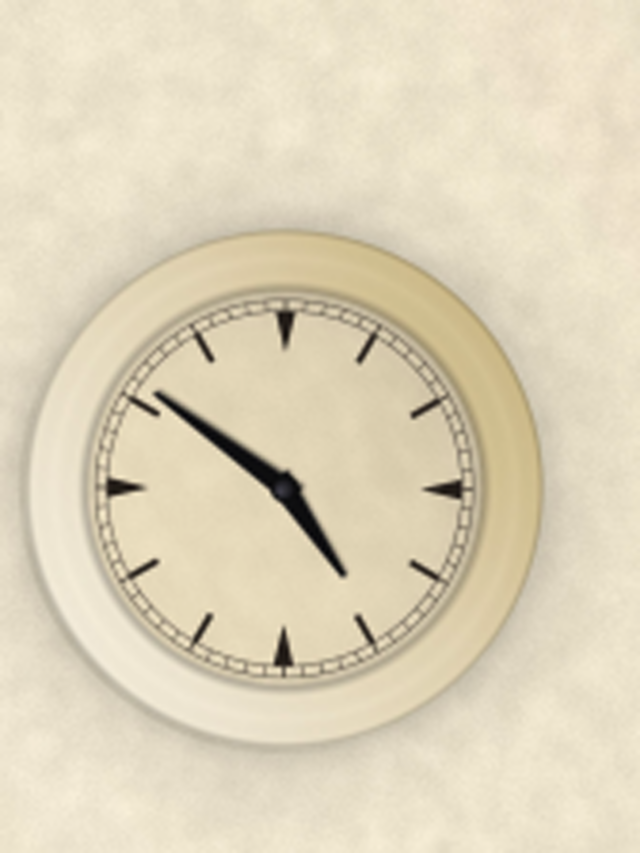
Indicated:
4 h 51 min
